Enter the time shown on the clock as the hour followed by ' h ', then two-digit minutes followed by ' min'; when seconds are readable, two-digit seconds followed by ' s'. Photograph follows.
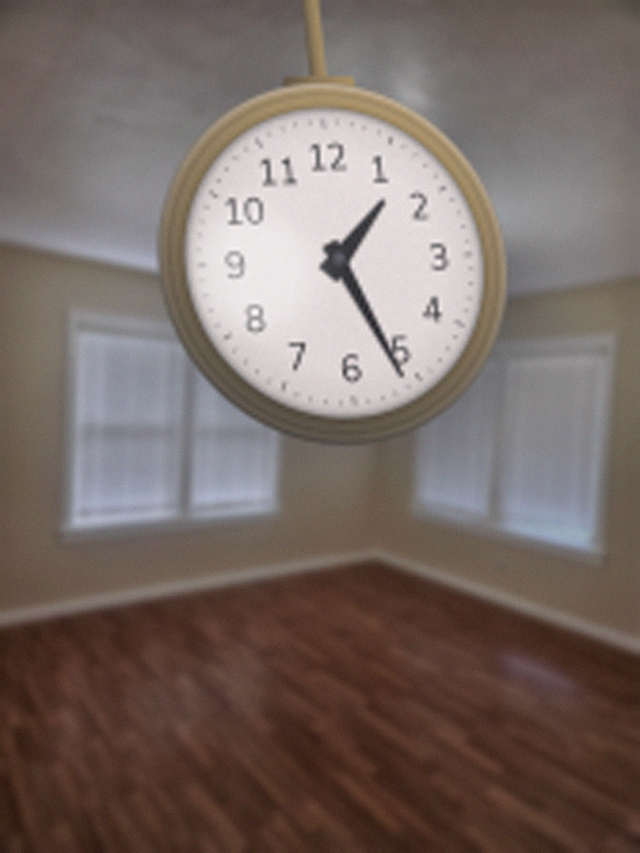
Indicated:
1 h 26 min
